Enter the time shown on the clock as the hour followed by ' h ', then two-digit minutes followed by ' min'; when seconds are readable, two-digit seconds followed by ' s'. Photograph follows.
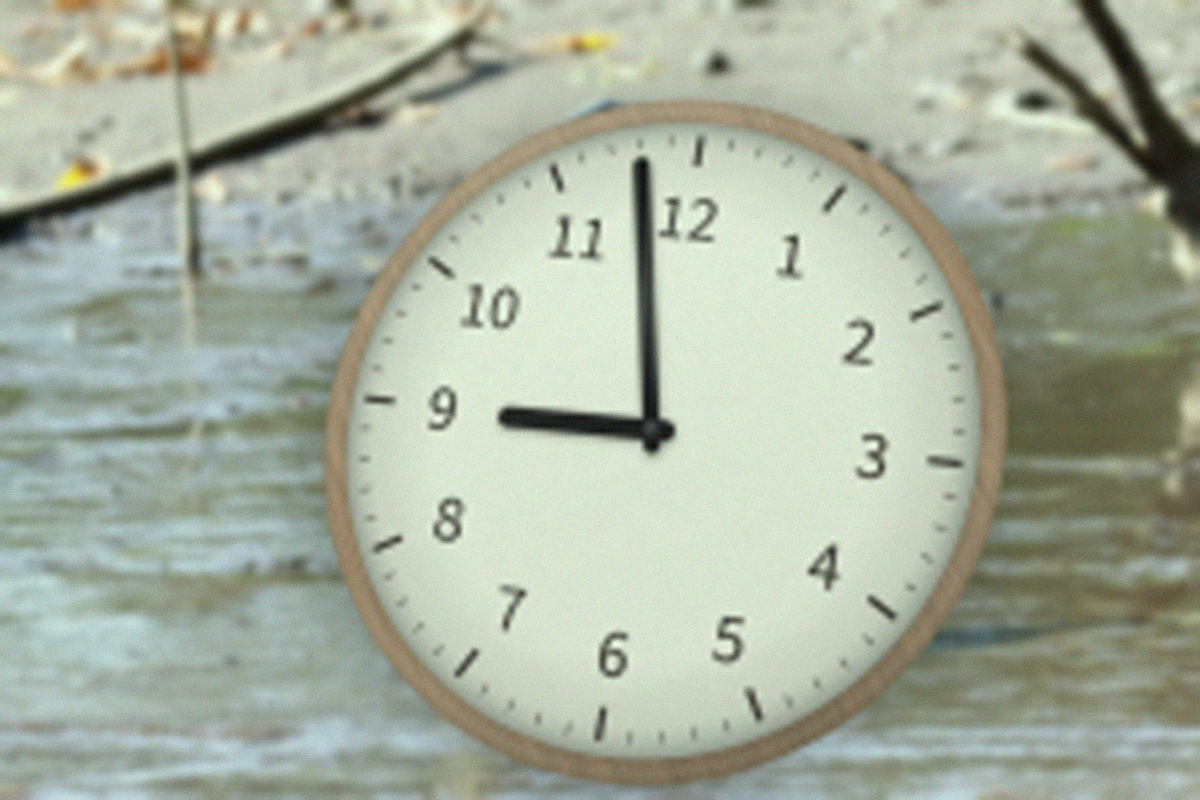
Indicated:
8 h 58 min
